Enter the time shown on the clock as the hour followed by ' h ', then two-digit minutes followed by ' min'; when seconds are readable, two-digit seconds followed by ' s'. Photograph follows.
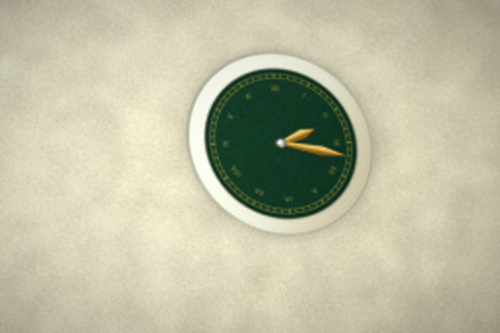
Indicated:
2 h 17 min
